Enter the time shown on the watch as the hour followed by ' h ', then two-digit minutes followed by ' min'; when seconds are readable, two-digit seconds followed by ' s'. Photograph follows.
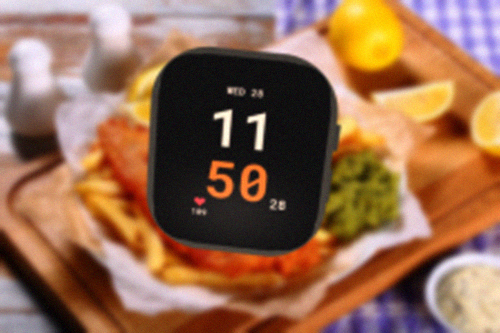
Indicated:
11 h 50 min
